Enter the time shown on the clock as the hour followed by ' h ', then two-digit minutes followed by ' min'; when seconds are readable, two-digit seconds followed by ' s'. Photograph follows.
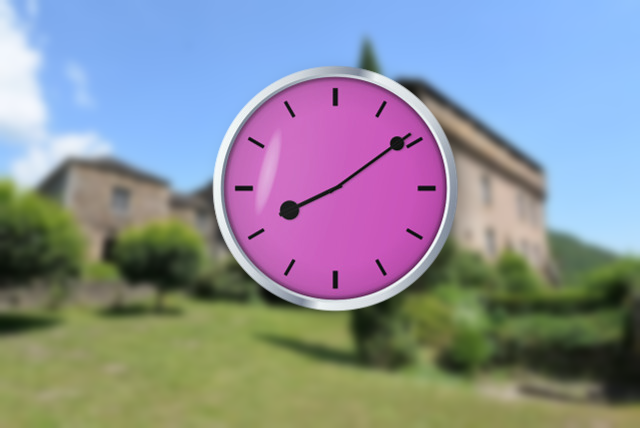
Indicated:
8 h 09 min
